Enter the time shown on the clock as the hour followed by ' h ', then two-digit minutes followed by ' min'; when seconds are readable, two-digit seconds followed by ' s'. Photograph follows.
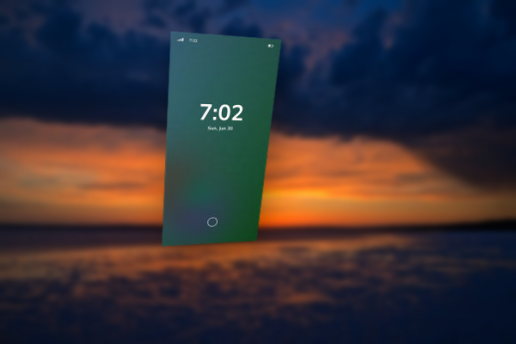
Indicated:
7 h 02 min
